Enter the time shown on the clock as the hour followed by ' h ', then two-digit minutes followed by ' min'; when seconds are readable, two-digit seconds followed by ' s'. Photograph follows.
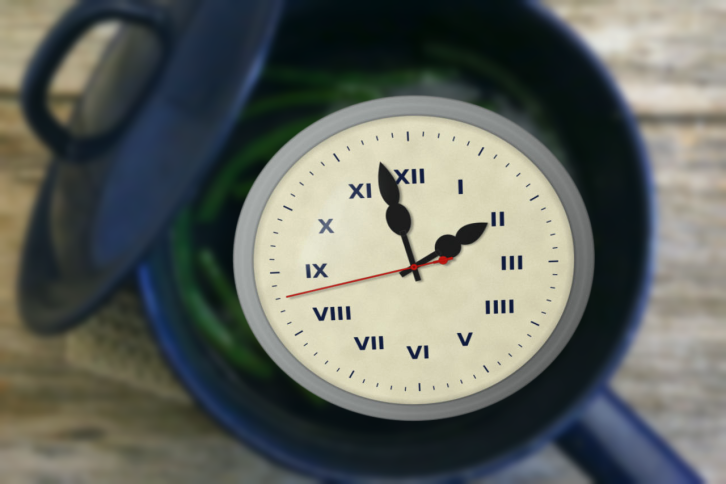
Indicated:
1 h 57 min 43 s
